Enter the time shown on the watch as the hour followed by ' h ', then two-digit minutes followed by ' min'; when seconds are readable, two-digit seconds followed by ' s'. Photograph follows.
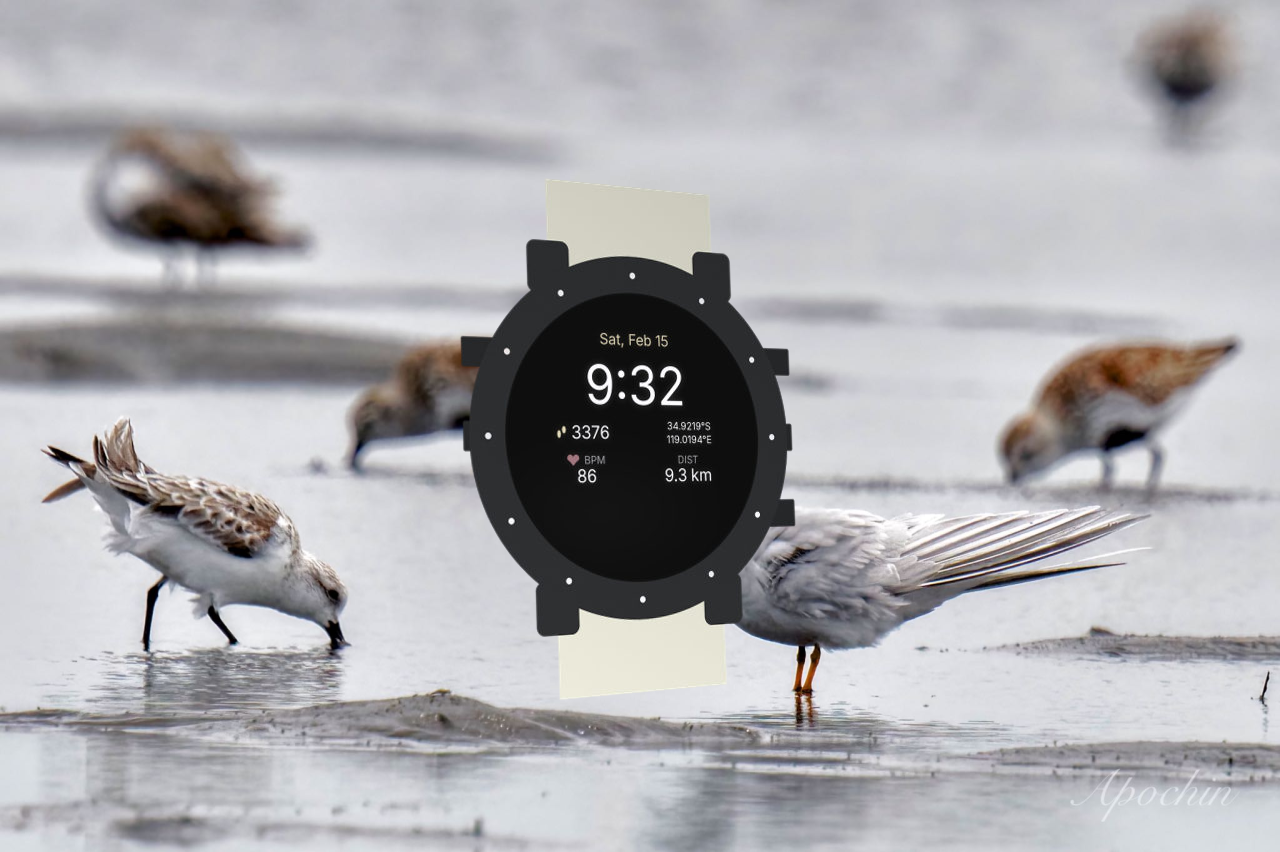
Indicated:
9 h 32 min
